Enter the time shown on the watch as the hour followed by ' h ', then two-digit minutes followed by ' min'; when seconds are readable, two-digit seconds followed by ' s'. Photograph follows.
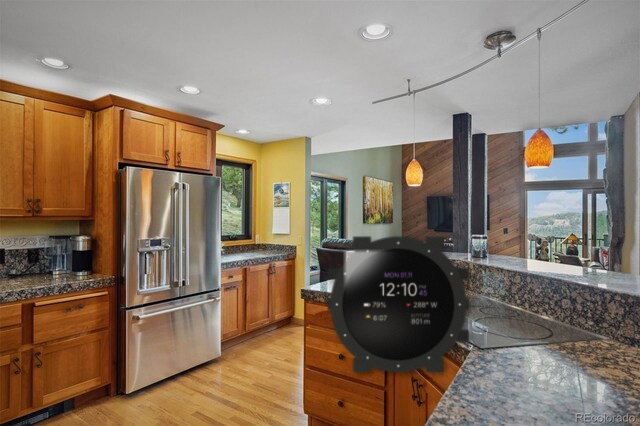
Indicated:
12 h 10 min
